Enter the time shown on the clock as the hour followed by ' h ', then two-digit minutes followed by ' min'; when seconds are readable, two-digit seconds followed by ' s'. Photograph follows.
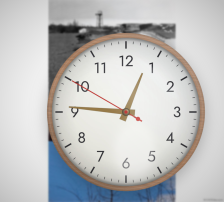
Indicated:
12 h 45 min 50 s
